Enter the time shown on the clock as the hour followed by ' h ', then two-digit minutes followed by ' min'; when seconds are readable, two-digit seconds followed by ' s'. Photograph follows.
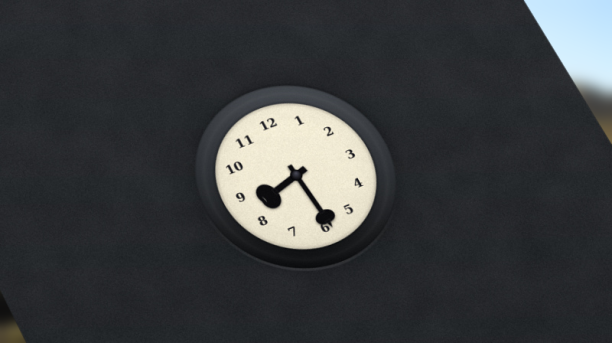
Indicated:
8 h 29 min
